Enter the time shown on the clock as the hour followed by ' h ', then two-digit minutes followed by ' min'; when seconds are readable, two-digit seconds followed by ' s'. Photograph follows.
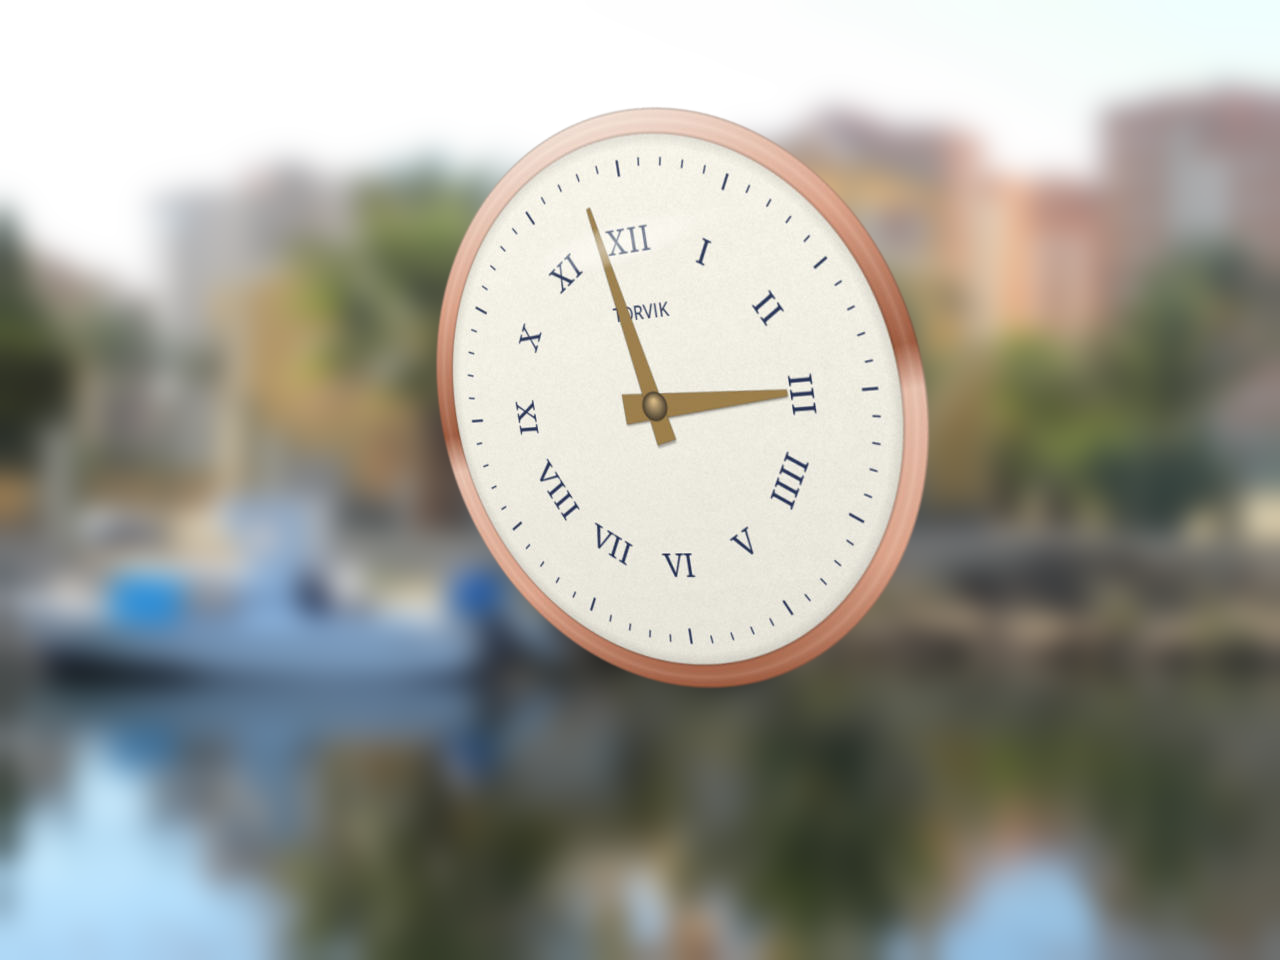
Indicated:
2 h 58 min
